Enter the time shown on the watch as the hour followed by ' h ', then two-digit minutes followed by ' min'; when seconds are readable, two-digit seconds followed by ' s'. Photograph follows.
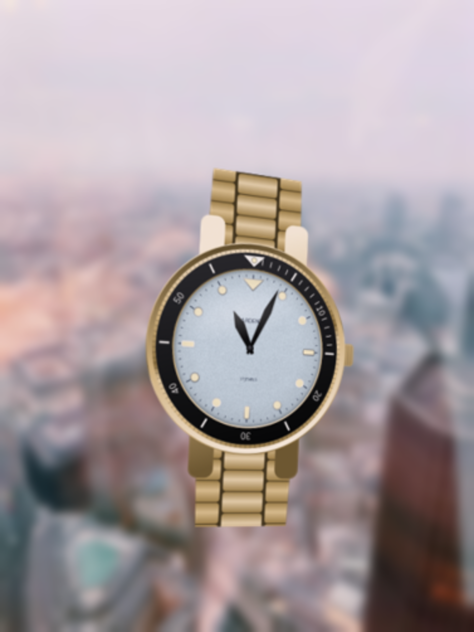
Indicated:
11 h 04 min
